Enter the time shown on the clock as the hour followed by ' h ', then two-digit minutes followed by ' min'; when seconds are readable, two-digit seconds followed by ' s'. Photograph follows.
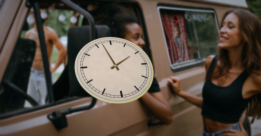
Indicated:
1 h 57 min
